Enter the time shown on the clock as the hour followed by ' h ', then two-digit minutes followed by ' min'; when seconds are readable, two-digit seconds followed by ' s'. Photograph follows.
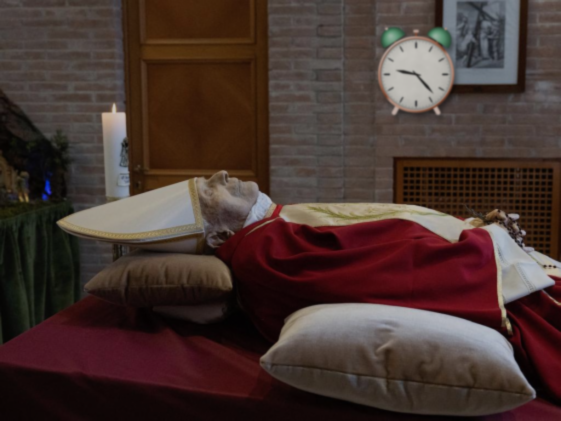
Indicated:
9 h 23 min
